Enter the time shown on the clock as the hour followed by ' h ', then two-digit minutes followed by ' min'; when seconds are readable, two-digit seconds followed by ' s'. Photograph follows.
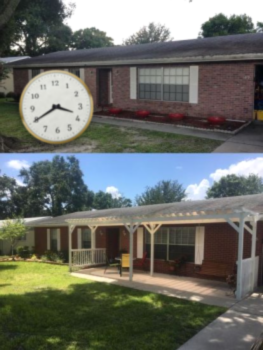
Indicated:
3 h 40 min
